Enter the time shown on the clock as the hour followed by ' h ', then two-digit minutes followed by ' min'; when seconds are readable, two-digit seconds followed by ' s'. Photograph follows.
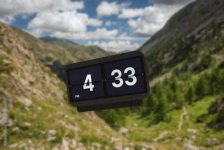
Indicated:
4 h 33 min
